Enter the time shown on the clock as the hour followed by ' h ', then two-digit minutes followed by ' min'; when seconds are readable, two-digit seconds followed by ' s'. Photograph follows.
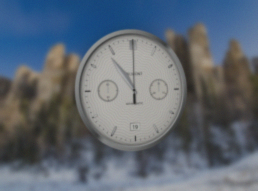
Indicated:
10 h 54 min
